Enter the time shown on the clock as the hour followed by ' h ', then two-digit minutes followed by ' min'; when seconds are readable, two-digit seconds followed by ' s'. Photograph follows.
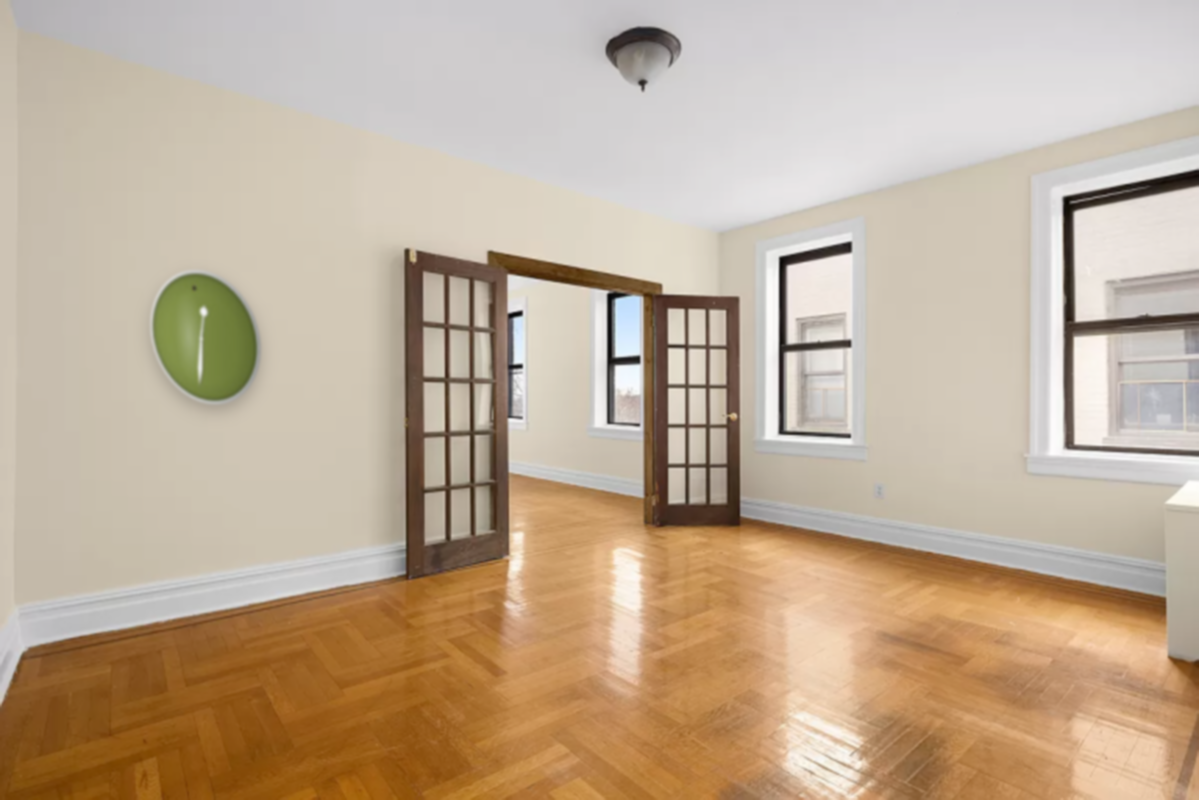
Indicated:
12 h 32 min
